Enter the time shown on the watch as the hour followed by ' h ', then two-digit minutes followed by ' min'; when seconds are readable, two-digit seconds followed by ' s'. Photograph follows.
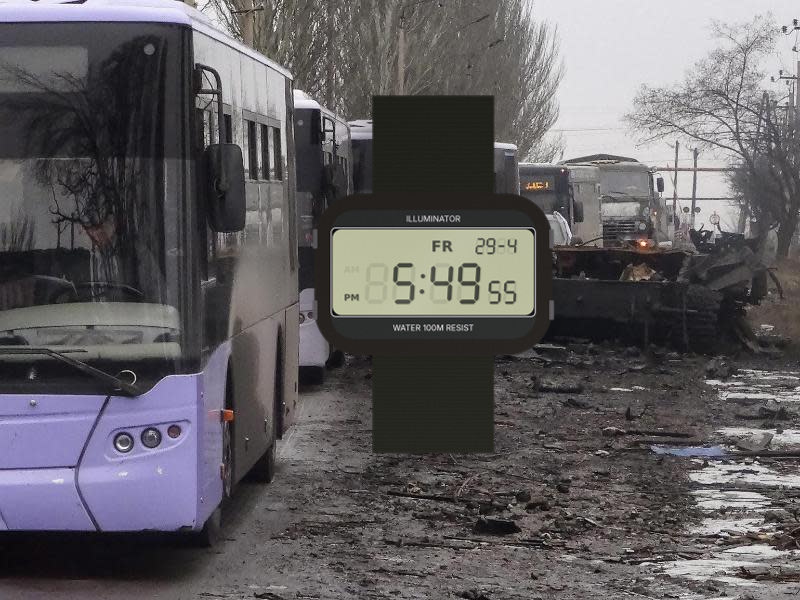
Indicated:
5 h 49 min 55 s
